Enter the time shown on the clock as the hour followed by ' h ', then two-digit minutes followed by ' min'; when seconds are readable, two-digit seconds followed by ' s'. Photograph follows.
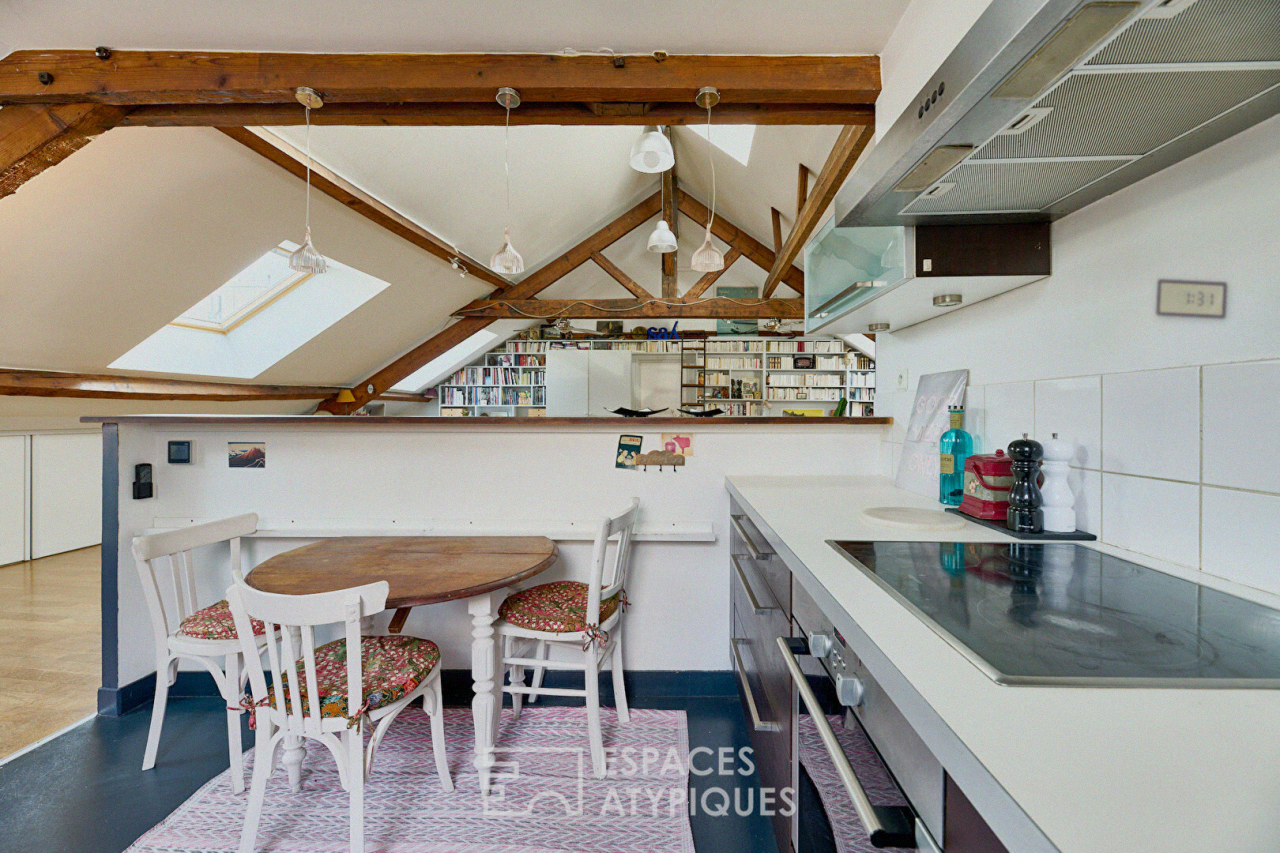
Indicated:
1 h 31 min
